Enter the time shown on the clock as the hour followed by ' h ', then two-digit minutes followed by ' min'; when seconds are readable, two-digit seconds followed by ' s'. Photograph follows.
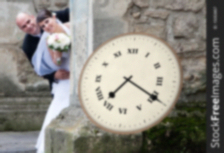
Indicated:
7 h 20 min
